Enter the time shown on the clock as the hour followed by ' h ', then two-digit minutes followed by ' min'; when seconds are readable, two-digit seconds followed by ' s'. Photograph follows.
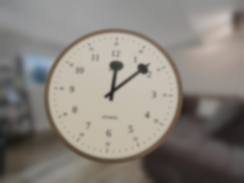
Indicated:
12 h 08 min
